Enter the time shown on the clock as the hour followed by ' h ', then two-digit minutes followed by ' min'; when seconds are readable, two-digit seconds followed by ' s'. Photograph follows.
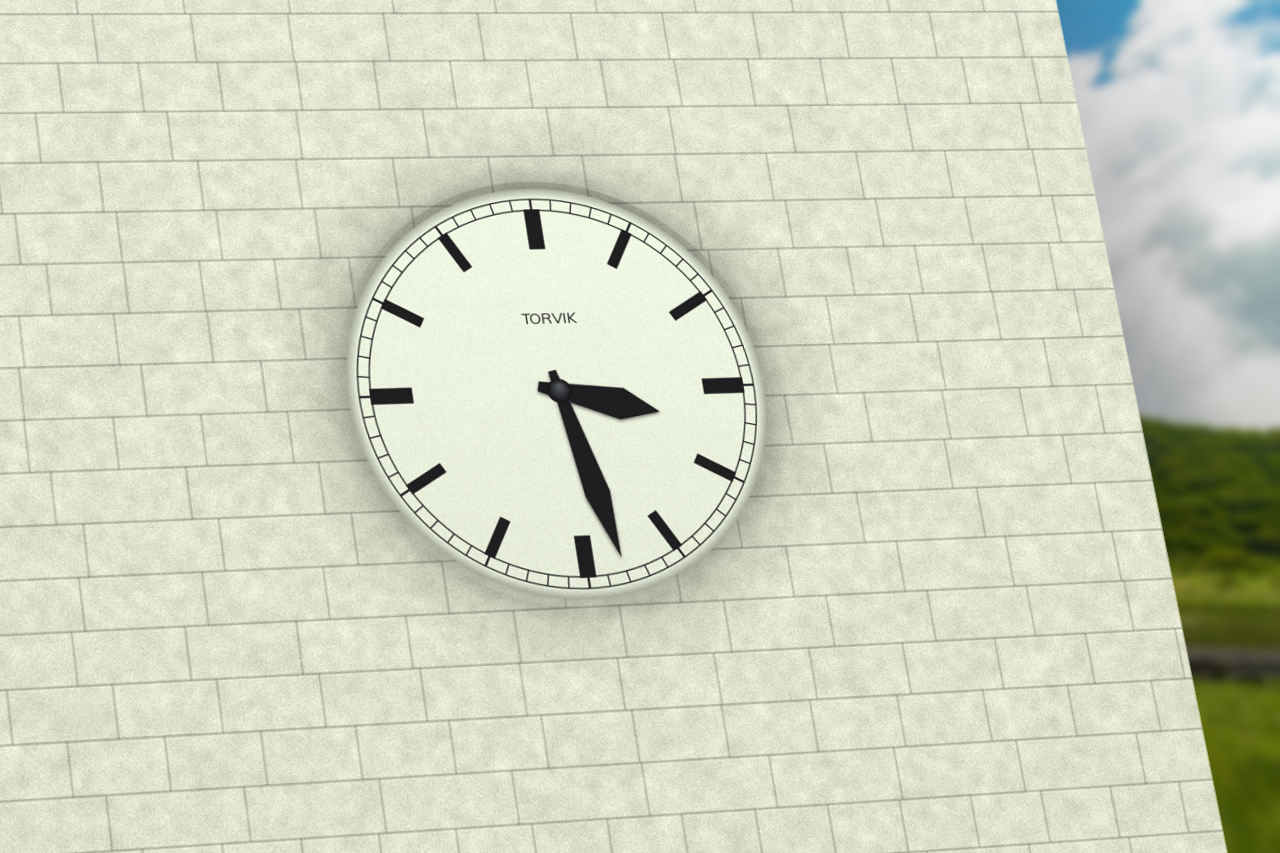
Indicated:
3 h 28 min
